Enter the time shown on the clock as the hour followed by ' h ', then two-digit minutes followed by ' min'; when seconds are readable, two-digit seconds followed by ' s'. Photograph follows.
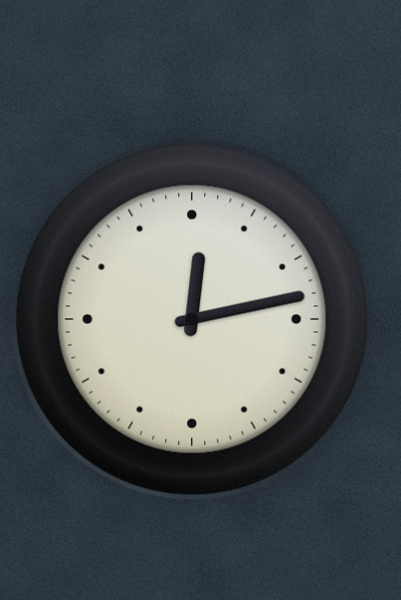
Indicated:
12 h 13 min
